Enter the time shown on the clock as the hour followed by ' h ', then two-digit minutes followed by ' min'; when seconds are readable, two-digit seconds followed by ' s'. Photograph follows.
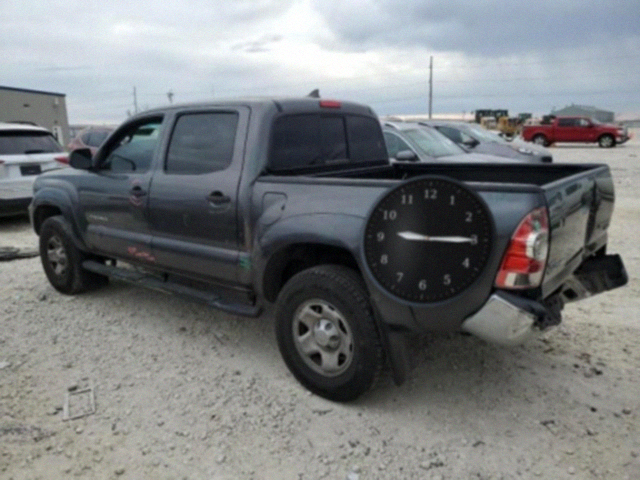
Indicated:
9 h 15 min
